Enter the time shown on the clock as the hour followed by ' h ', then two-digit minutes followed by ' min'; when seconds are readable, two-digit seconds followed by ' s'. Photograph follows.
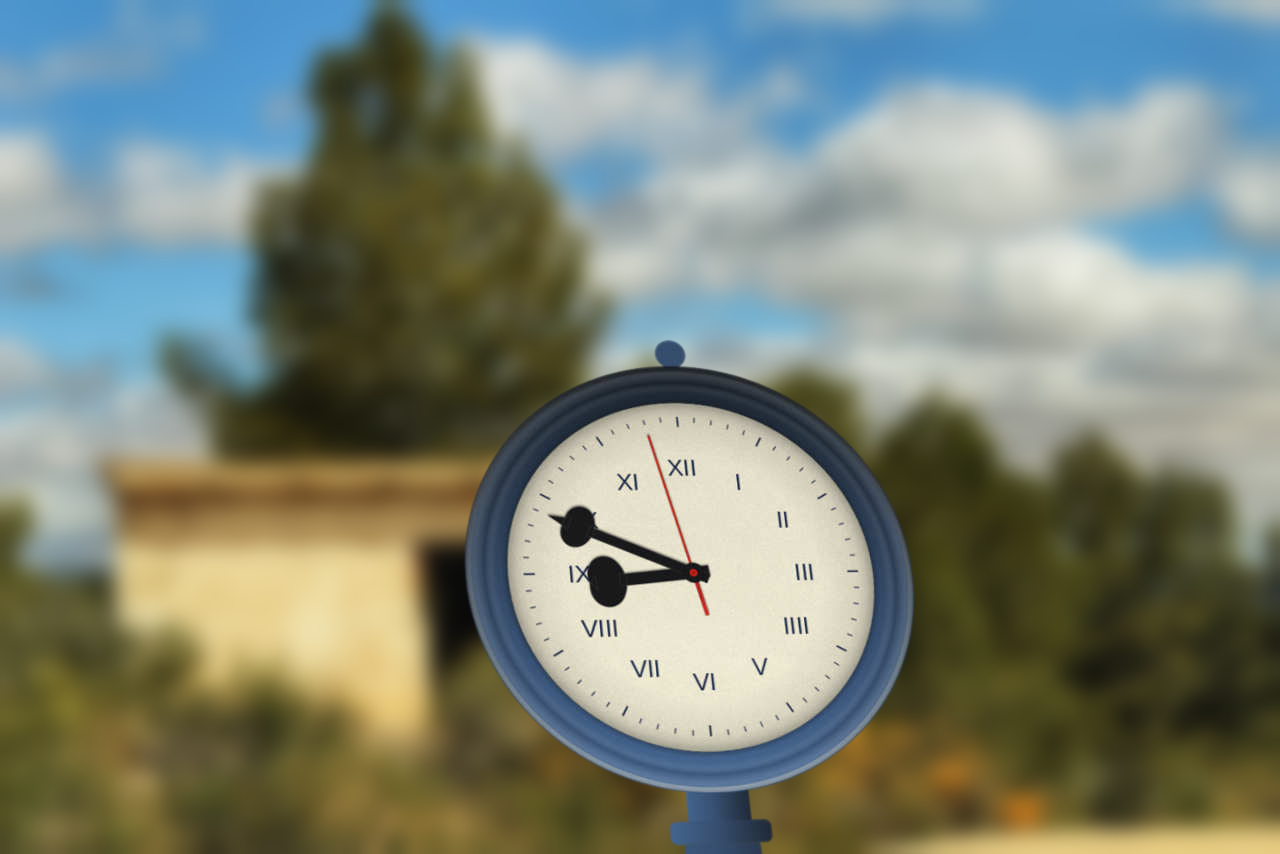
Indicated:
8 h 48 min 58 s
